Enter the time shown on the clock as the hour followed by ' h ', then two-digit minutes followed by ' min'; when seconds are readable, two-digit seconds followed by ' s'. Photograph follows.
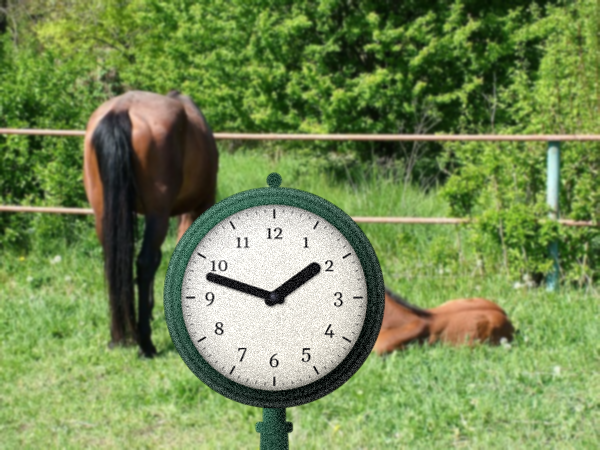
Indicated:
1 h 48 min
